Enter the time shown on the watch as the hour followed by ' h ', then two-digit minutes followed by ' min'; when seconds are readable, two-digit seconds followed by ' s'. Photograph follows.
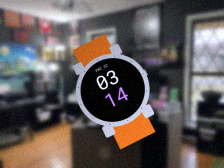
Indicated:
3 h 14 min
